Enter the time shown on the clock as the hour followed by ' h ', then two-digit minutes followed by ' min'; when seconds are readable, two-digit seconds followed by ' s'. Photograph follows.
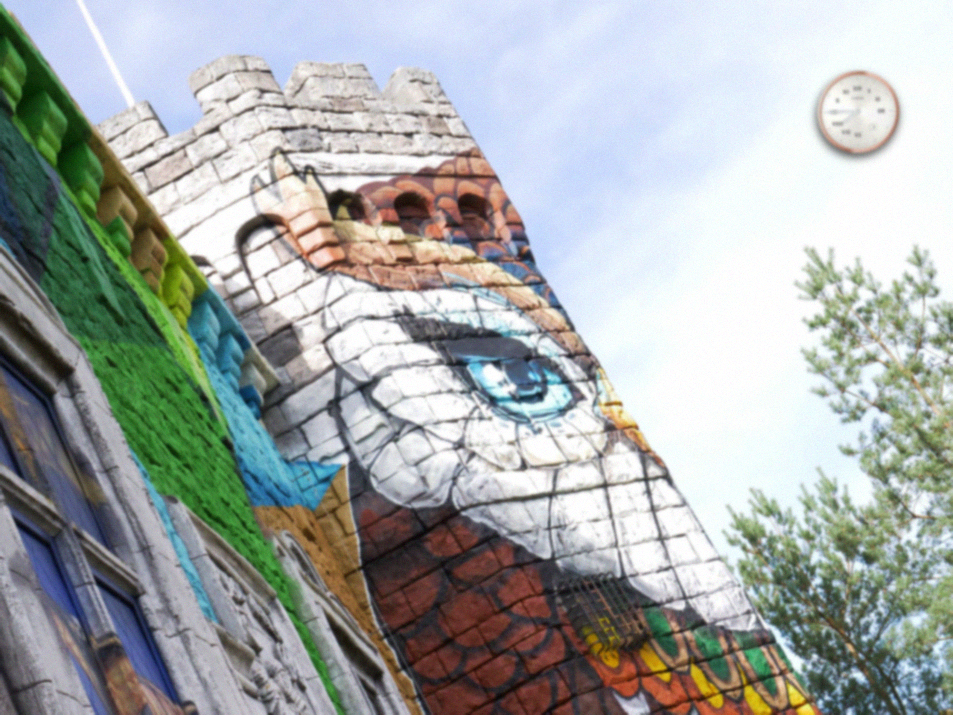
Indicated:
7 h 45 min
